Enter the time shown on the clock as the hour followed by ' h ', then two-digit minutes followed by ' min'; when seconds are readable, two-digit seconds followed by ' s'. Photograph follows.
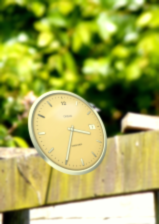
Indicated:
3 h 35 min
